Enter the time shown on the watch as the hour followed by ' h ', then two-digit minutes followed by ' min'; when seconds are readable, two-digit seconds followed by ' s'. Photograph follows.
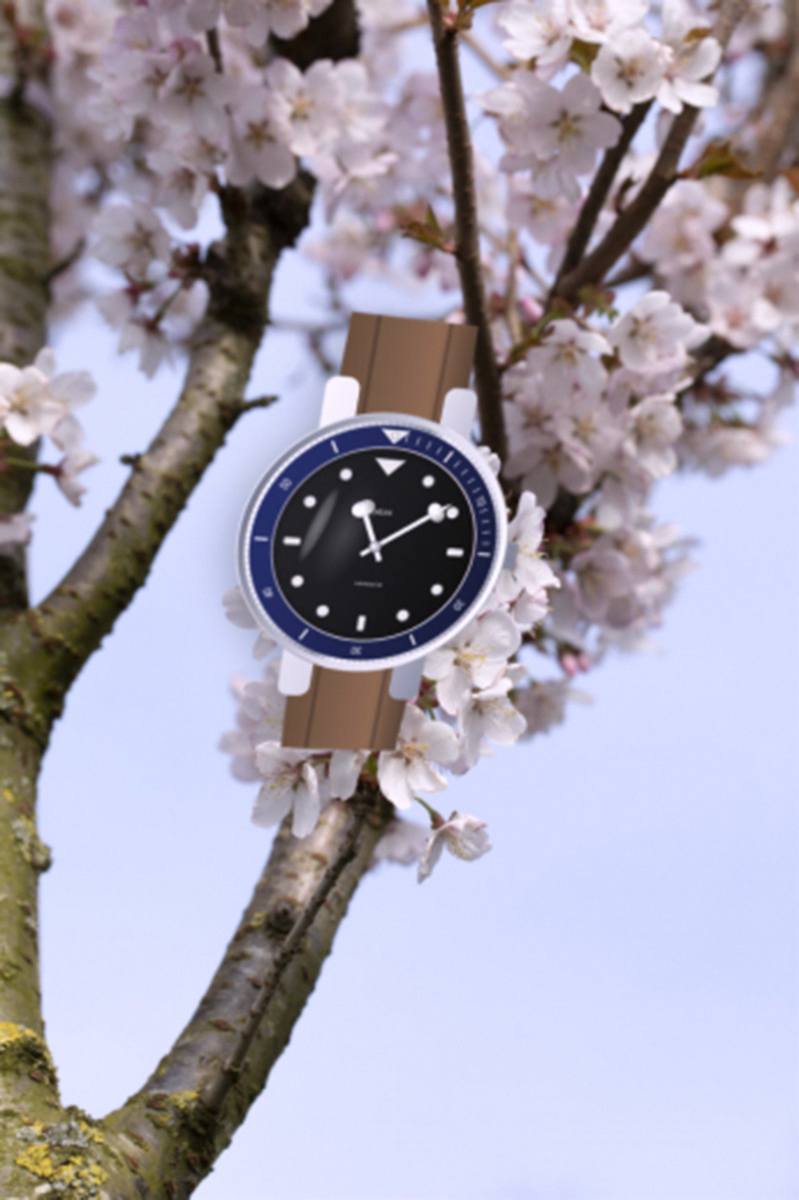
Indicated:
11 h 09 min
